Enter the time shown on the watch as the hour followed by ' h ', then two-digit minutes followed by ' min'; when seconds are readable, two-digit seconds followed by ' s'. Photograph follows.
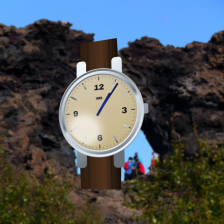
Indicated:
1 h 06 min
